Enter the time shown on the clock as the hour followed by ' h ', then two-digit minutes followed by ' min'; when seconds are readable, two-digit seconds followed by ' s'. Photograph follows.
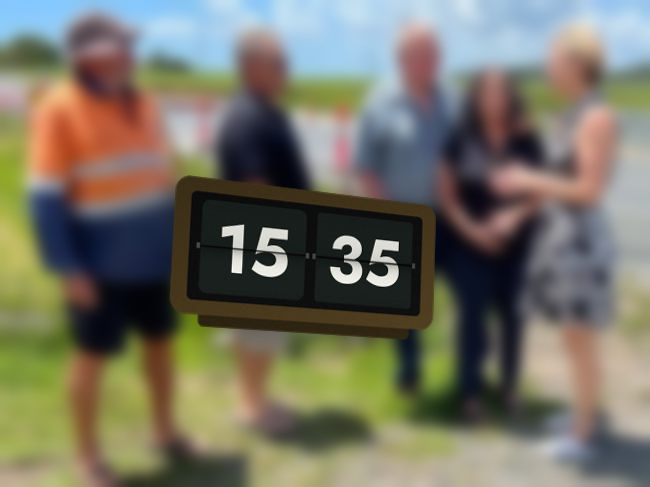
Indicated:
15 h 35 min
